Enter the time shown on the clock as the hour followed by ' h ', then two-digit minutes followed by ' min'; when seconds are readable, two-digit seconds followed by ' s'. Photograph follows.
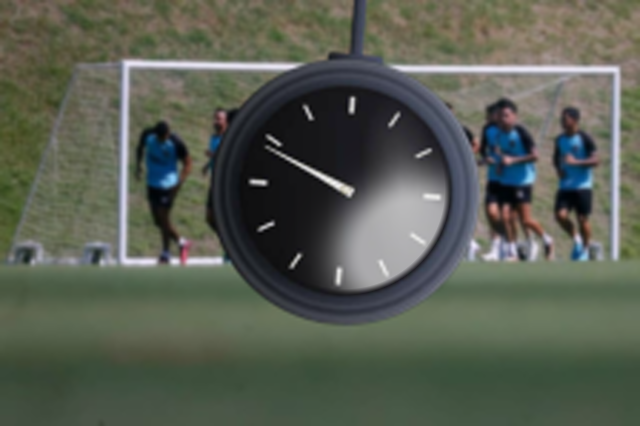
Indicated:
9 h 49 min
